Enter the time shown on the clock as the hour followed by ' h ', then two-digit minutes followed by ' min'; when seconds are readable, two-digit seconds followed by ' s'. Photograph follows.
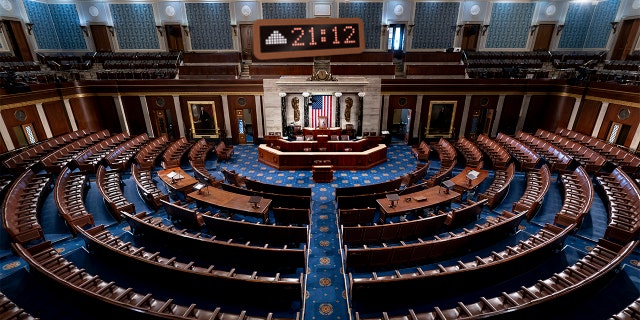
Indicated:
21 h 12 min
